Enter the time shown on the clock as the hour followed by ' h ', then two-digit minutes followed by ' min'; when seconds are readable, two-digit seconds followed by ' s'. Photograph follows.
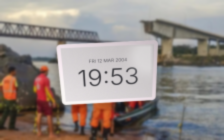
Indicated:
19 h 53 min
